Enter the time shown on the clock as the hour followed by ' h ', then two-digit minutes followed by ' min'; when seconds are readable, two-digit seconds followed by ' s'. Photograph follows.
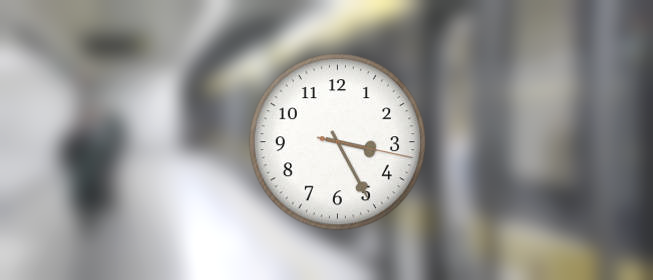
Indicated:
3 h 25 min 17 s
